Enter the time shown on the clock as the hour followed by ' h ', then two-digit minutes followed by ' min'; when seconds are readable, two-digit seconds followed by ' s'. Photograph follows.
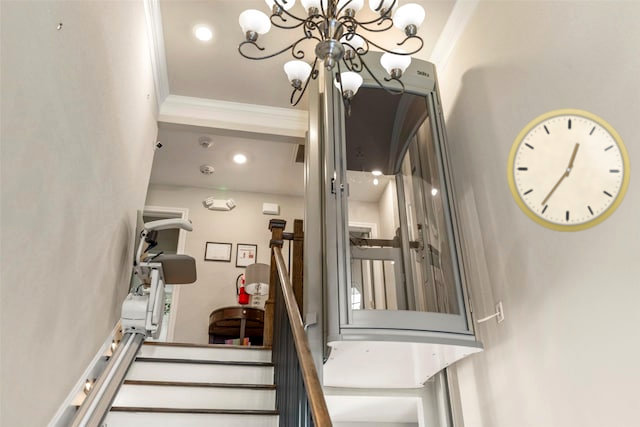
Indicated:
12 h 36 min
